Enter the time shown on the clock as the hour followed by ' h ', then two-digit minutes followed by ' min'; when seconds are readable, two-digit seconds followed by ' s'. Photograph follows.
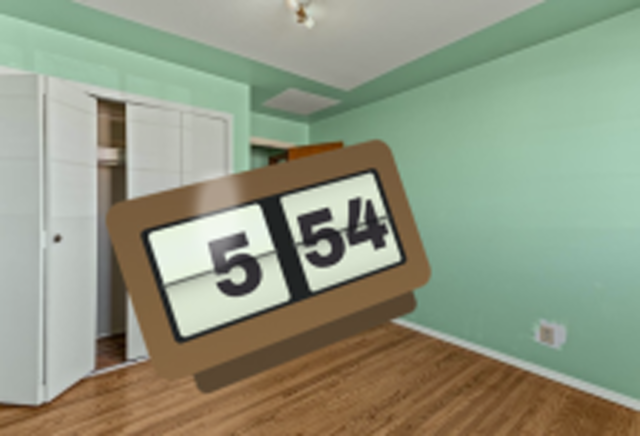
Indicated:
5 h 54 min
